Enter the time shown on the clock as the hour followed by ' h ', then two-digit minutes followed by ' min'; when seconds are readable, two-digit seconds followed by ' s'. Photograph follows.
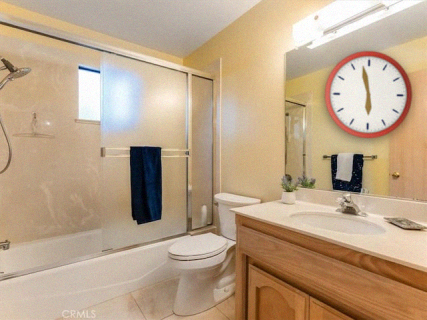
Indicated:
5 h 58 min
